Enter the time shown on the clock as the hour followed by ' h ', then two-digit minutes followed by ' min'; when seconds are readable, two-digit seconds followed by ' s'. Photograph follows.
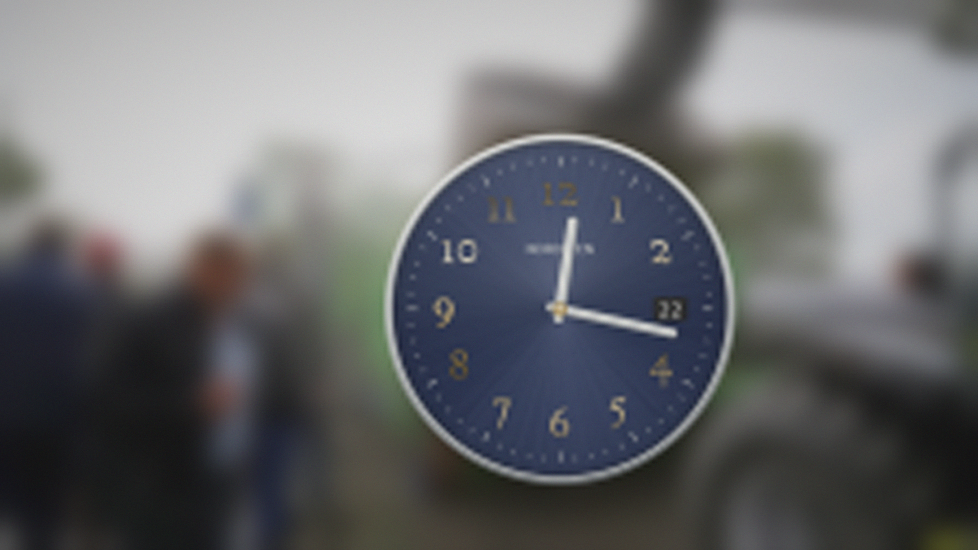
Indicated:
12 h 17 min
